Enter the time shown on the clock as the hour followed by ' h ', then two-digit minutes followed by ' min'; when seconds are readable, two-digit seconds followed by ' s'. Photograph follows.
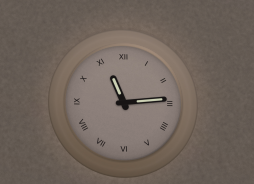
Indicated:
11 h 14 min
